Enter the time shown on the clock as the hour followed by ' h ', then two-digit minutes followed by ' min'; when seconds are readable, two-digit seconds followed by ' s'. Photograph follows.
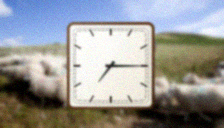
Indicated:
7 h 15 min
